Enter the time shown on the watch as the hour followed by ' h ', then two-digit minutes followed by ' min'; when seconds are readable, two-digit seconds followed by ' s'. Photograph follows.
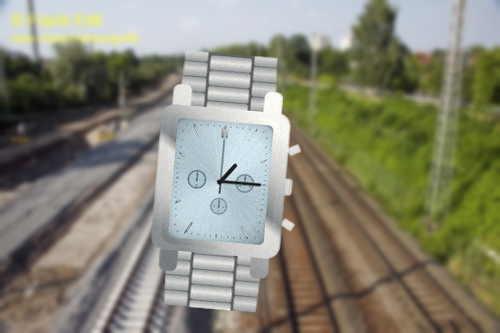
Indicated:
1 h 15 min
